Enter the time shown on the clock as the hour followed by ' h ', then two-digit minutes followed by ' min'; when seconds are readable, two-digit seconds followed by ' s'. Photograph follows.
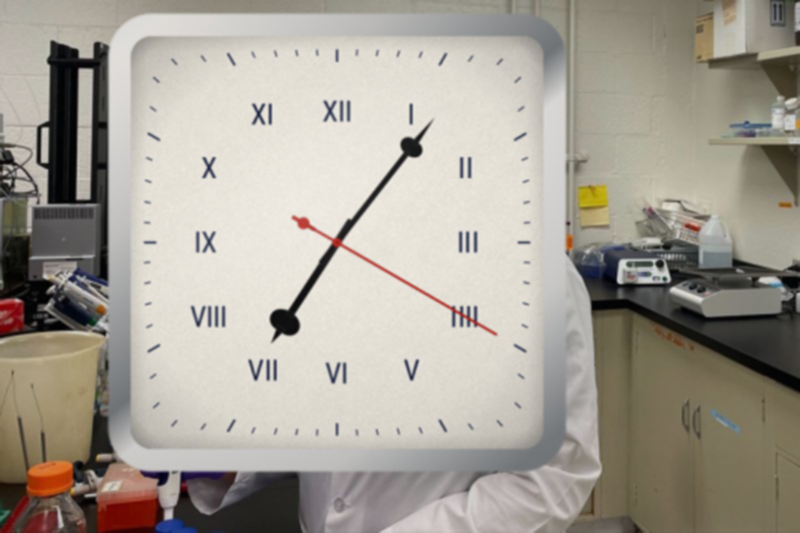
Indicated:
7 h 06 min 20 s
